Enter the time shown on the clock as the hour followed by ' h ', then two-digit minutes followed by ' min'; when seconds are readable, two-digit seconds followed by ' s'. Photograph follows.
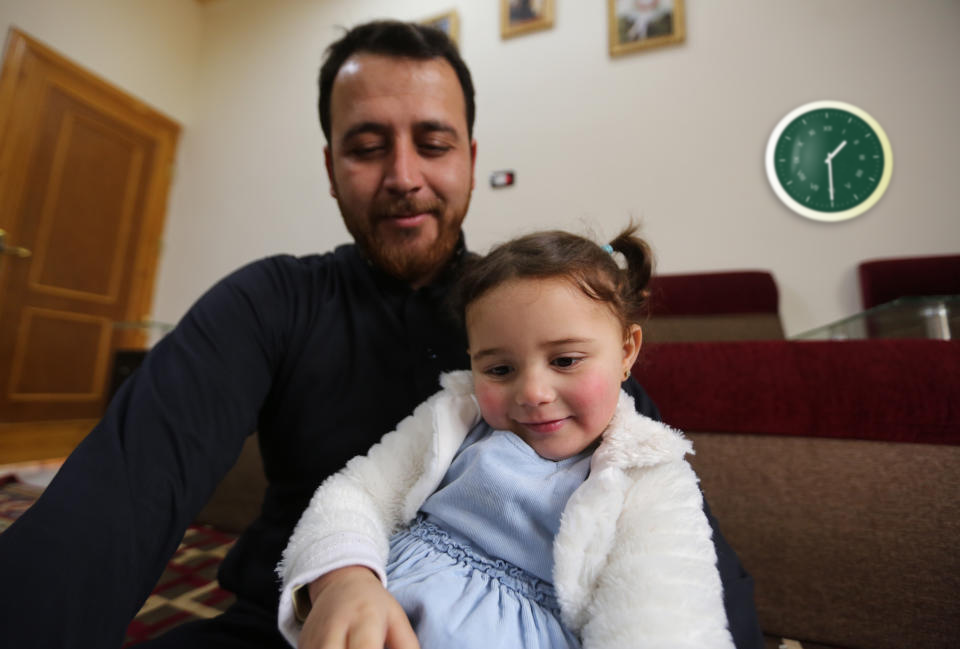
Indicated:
1 h 30 min
